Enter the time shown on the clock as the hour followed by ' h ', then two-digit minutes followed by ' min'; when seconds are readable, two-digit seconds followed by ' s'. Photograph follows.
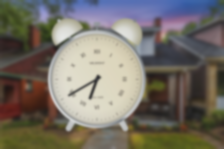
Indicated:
6 h 40 min
